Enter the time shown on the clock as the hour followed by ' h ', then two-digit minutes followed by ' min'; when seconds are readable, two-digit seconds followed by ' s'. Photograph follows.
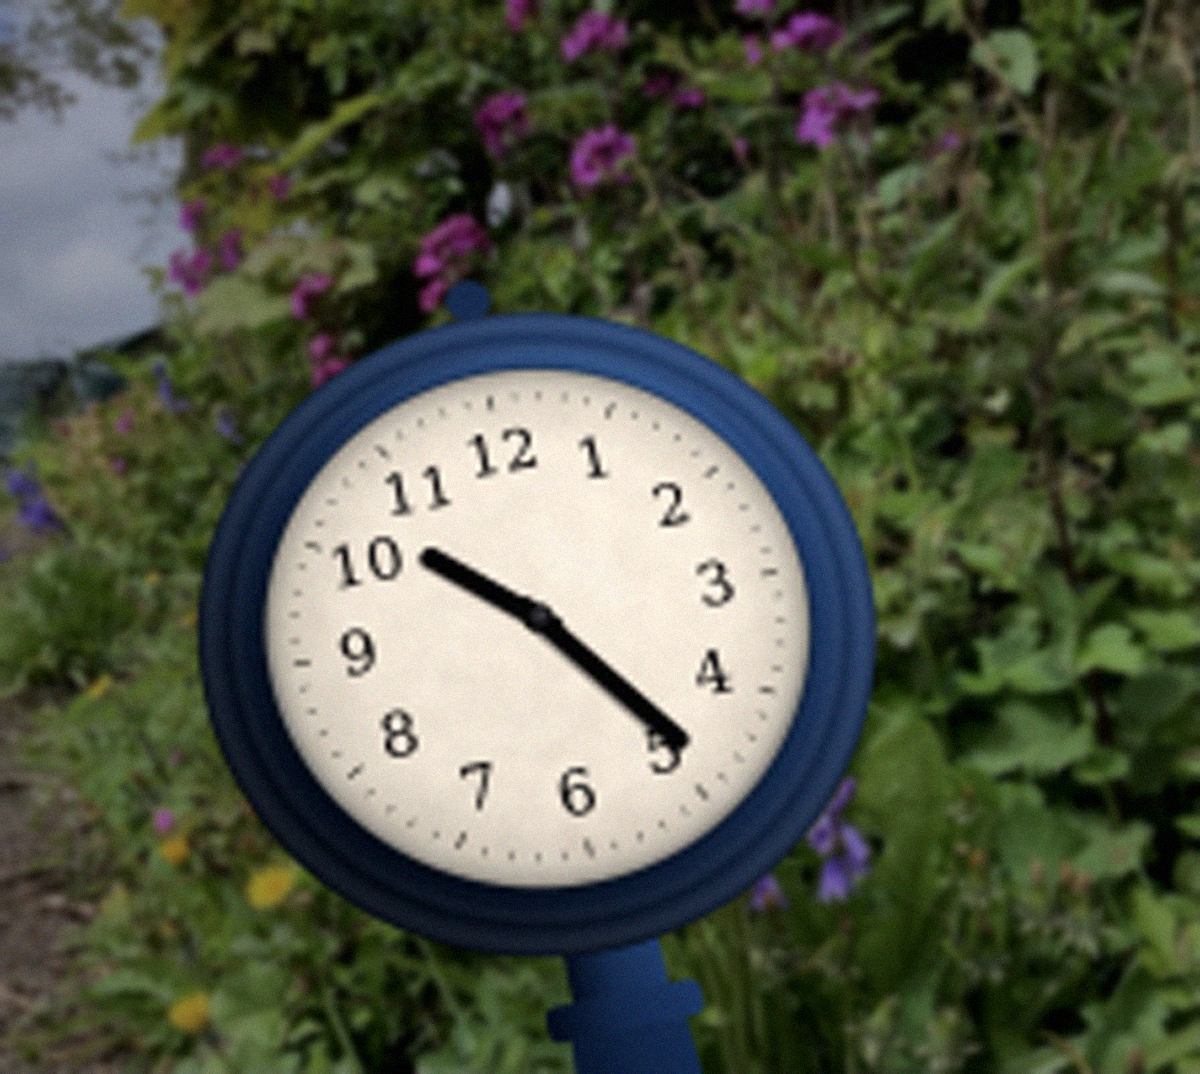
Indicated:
10 h 24 min
